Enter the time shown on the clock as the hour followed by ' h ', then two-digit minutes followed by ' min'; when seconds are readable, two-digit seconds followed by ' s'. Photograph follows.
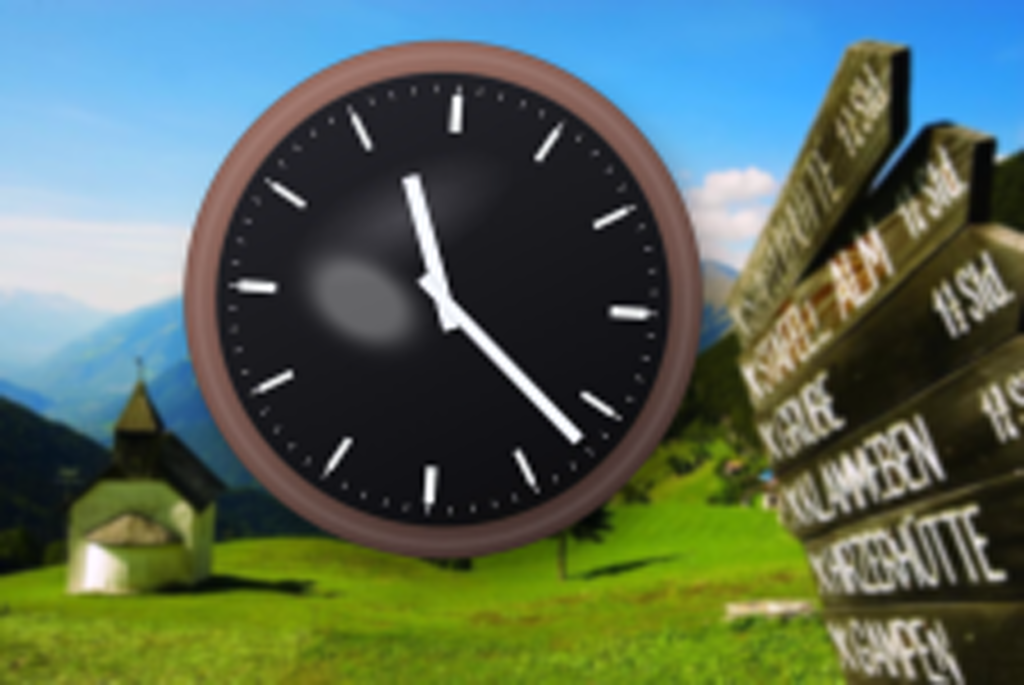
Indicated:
11 h 22 min
